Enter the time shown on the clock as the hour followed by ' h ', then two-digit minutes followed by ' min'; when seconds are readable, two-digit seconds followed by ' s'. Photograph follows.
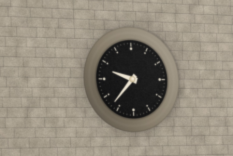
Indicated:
9 h 37 min
